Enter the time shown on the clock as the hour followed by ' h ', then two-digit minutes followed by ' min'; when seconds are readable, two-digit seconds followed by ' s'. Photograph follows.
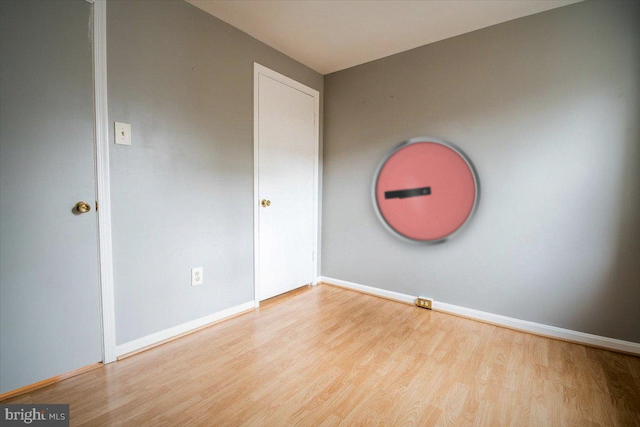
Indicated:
8 h 44 min
